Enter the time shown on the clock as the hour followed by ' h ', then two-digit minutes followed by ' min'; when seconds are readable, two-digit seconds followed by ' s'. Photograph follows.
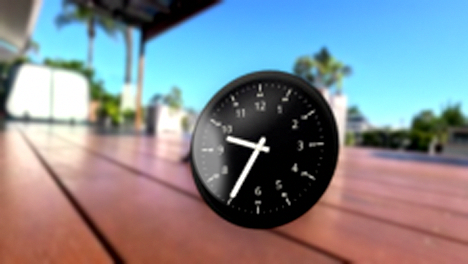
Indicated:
9 h 35 min
